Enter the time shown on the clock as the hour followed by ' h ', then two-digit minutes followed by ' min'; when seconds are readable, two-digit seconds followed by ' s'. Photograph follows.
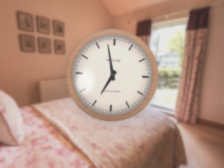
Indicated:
6 h 58 min
